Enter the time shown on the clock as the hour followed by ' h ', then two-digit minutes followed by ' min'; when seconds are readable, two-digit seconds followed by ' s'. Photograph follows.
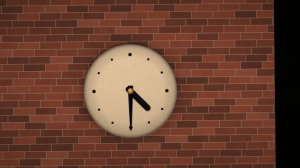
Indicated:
4 h 30 min
